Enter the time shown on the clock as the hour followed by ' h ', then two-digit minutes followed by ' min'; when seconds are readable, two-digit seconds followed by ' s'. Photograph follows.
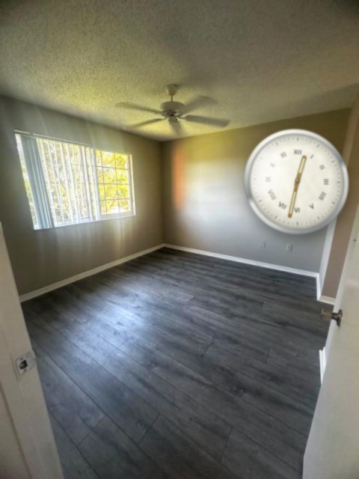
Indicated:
12 h 32 min
